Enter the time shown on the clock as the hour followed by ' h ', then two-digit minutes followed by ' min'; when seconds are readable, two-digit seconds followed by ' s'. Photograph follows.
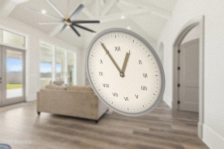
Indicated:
12 h 55 min
